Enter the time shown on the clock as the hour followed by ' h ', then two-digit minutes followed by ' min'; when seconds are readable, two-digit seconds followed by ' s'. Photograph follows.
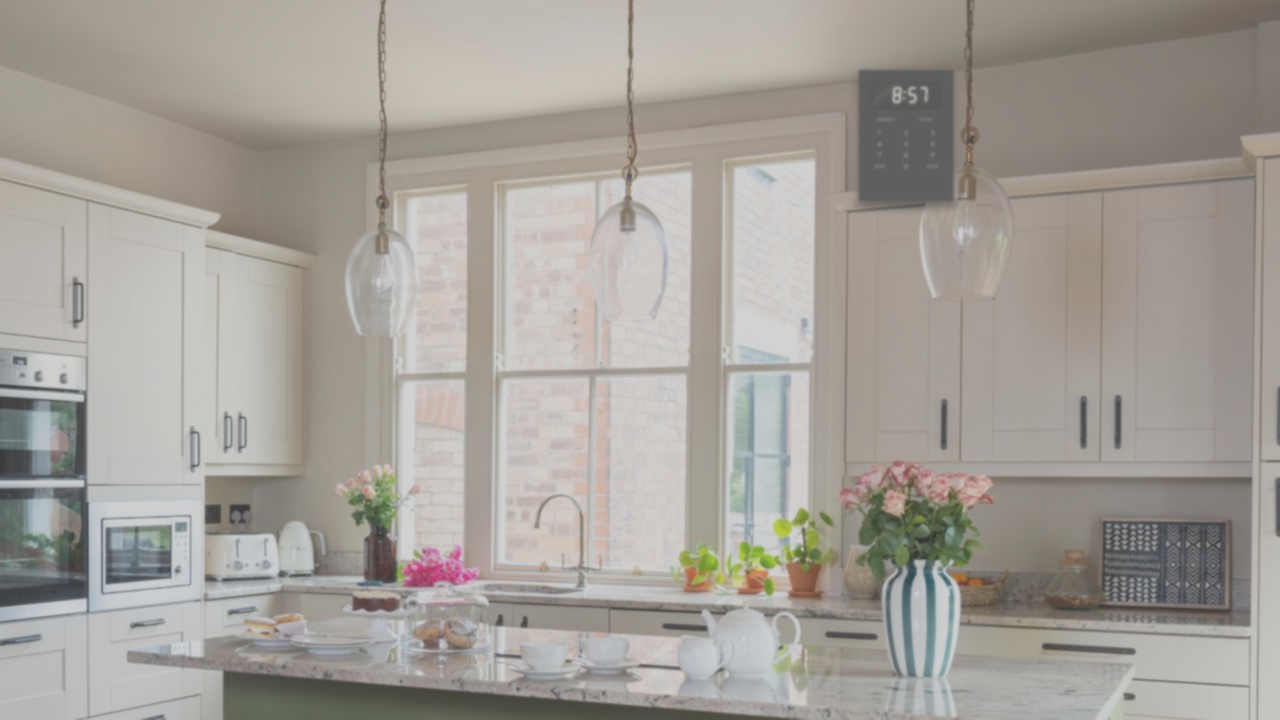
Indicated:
8 h 57 min
